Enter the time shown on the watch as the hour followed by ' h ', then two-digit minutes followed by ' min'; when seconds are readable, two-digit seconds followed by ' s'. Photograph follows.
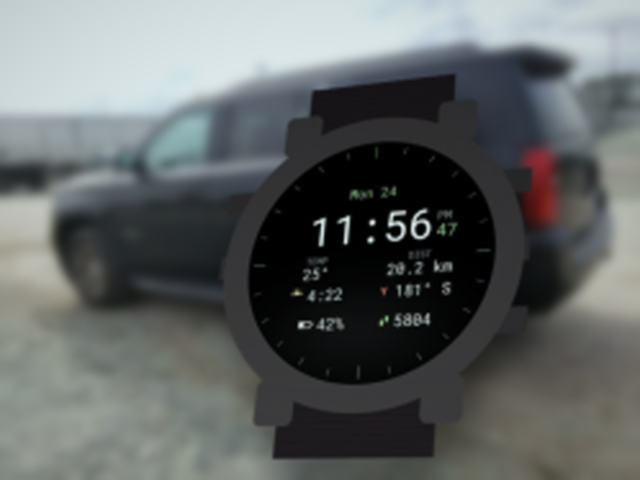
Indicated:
11 h 56 min
